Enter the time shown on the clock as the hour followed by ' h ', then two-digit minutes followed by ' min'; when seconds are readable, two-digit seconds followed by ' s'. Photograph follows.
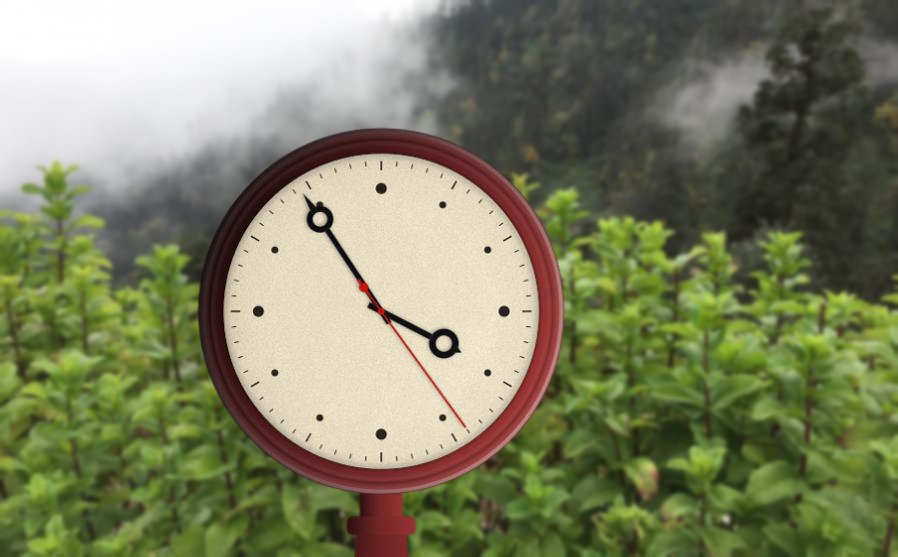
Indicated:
3 h 54 min 24 s
